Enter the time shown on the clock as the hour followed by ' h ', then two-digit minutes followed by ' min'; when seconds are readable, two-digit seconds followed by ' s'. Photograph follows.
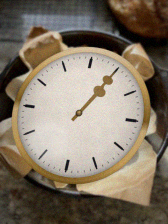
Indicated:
1 h 05 min
